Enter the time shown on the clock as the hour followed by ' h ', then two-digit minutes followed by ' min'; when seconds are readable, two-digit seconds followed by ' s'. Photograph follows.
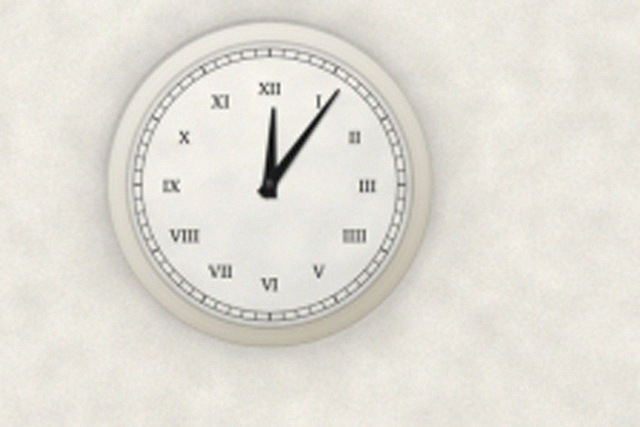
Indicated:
12 h 06 min
